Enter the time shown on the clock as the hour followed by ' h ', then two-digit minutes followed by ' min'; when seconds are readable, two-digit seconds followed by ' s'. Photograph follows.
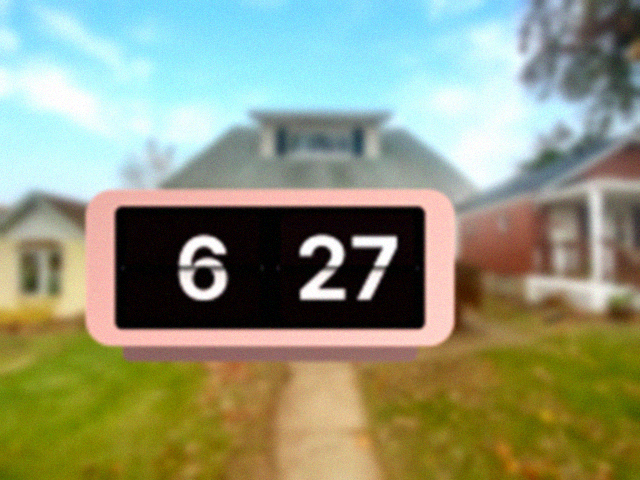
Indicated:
6 h 27 min
